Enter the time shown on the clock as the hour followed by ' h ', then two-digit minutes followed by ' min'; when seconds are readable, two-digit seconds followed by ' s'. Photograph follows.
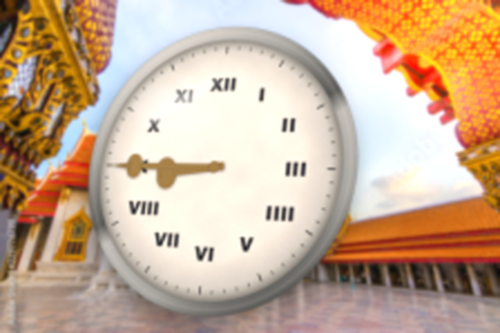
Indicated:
8 h 45 min
